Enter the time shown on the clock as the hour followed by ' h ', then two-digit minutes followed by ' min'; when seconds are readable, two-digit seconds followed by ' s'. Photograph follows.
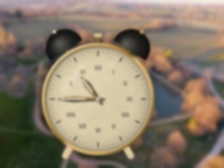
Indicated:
10 h 45 min
